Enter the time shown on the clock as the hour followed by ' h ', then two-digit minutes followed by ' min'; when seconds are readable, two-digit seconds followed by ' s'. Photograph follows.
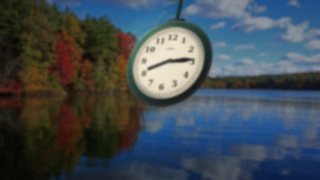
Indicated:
8 h 14 min
